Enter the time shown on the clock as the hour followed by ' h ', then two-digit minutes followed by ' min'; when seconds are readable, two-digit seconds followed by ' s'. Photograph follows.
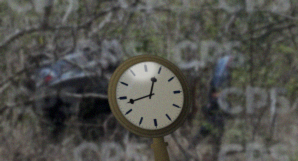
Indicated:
12 h 43 min
